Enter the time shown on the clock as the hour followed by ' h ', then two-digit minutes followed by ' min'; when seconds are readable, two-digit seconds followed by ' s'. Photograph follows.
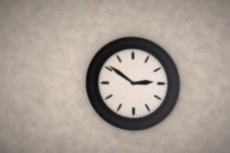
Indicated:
2 h 51 min
